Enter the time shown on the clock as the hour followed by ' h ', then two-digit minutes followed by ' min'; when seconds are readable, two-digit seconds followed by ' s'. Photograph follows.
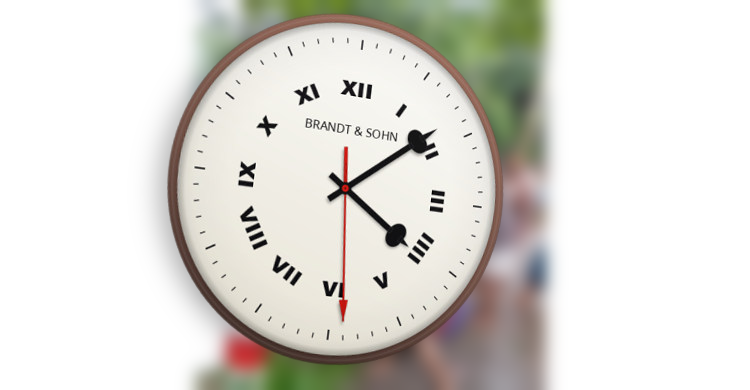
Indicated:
4 h 08 min 29 s
